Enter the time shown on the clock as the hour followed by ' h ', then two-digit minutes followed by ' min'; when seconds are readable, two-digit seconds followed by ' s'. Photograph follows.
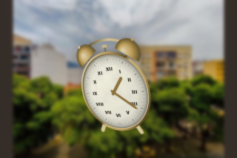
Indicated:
1 h 21 min
